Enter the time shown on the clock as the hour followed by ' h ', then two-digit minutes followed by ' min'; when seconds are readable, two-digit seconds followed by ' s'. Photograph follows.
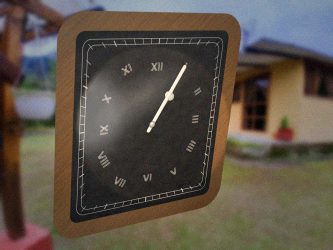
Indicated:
1 h 05 min
